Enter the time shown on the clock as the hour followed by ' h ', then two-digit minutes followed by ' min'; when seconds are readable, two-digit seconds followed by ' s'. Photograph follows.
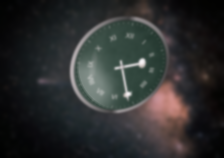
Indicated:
2 h 26 min
